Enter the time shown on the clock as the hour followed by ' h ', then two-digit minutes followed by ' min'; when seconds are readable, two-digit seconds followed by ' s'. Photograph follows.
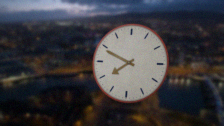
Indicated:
7 h 49 min
